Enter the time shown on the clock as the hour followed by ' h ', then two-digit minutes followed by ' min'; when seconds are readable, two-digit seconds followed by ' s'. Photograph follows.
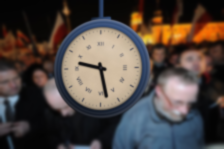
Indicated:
9 h 28 min
